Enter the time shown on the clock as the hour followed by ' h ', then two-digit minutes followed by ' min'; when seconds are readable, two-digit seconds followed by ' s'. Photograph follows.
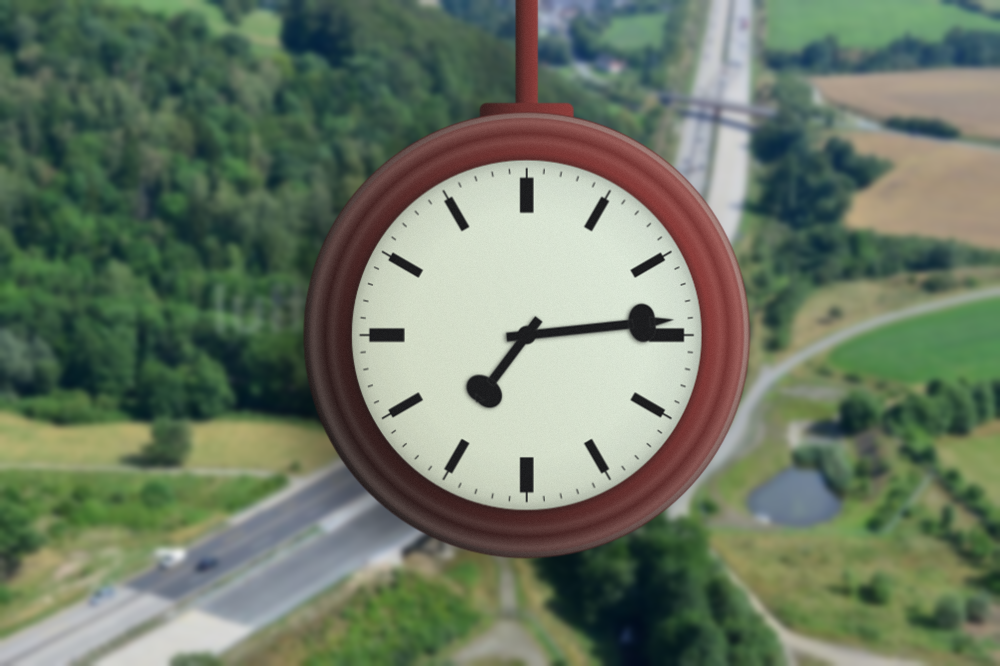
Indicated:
7 h 14 min
